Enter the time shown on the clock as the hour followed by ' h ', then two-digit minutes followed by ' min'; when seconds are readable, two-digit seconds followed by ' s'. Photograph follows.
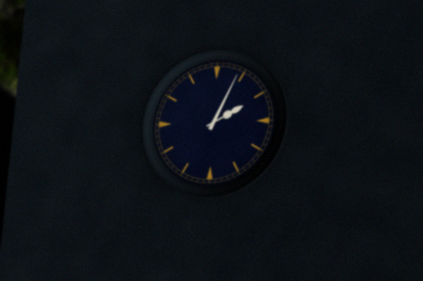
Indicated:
2 h 04 min
